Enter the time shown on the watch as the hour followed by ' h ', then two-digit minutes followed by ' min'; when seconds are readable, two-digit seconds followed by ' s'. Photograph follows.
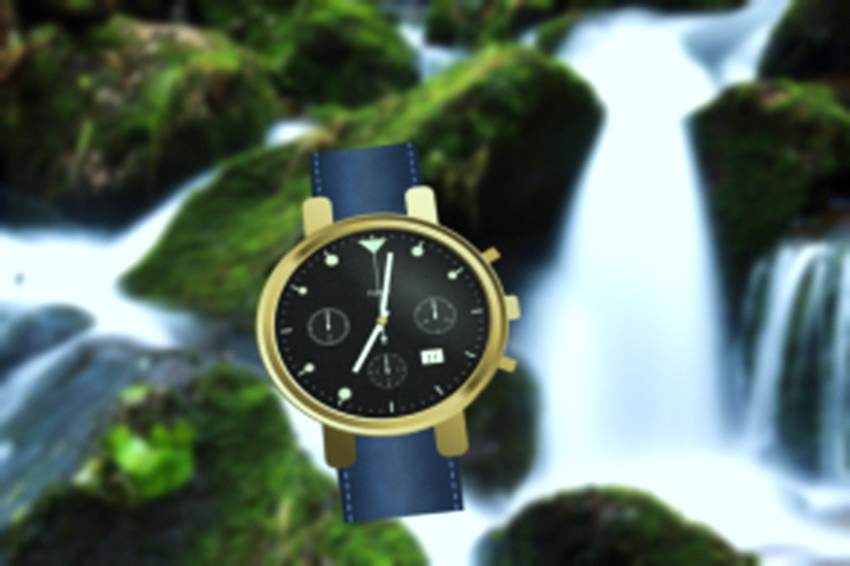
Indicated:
7 h 02 min
